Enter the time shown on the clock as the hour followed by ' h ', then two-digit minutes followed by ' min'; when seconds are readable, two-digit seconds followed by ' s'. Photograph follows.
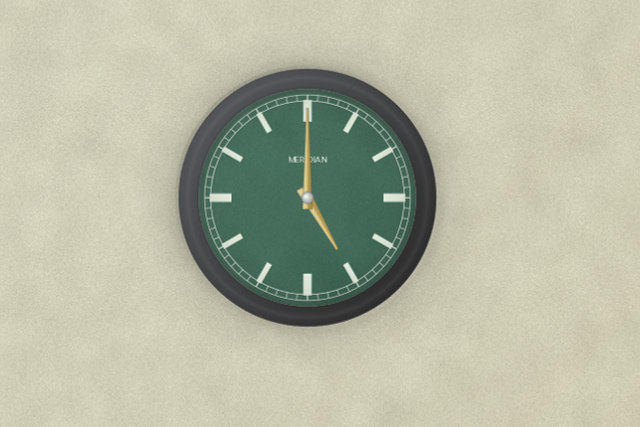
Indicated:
5 h 00 min
